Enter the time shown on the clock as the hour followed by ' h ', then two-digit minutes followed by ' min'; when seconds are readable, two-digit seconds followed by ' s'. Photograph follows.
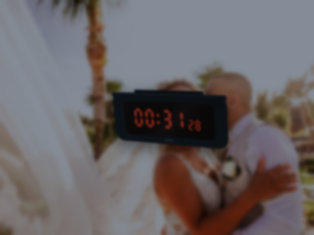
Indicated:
0 h 31 min
